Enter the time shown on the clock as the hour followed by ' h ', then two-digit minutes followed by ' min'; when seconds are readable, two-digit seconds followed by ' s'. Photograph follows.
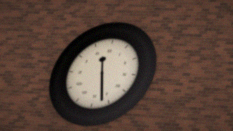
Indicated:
11 h 27 min
